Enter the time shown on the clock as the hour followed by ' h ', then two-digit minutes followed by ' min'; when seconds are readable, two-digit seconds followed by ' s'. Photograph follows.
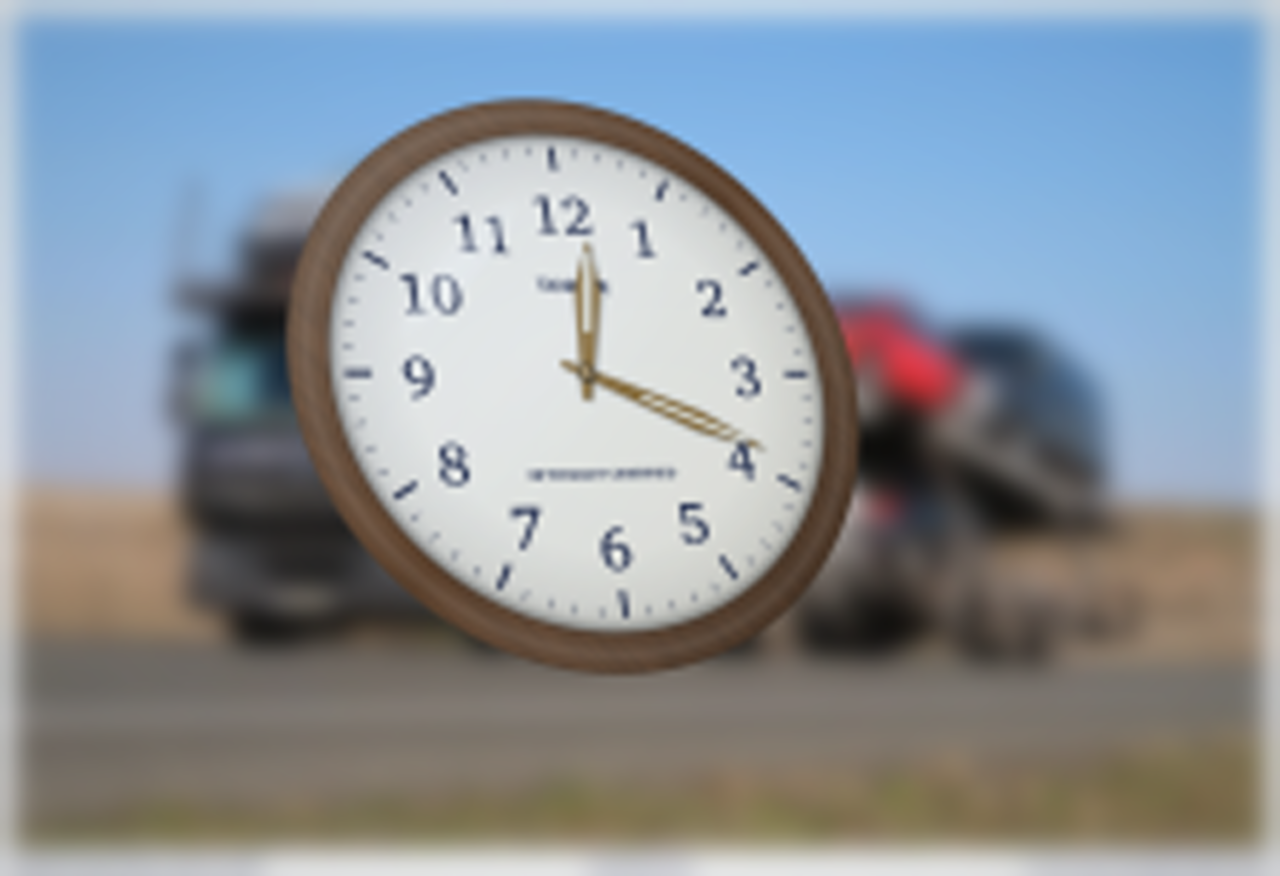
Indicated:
12 h 19 min
